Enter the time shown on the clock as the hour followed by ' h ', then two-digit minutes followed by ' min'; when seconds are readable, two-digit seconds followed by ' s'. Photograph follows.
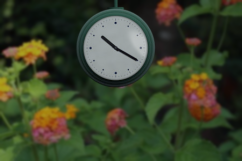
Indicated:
10 h 20 min
